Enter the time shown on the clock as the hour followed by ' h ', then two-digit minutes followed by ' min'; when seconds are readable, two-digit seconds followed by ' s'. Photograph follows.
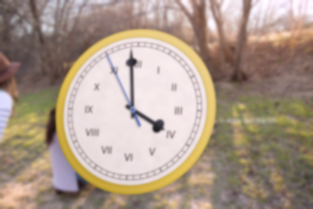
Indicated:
3 h 58 min 55 s
